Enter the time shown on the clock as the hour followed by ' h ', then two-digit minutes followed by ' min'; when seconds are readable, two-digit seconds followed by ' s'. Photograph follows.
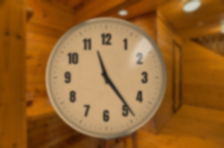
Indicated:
11 h 24 min
